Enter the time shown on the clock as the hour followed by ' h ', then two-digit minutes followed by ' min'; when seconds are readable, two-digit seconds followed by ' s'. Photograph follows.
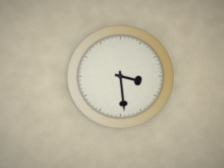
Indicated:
3 h 29 min
